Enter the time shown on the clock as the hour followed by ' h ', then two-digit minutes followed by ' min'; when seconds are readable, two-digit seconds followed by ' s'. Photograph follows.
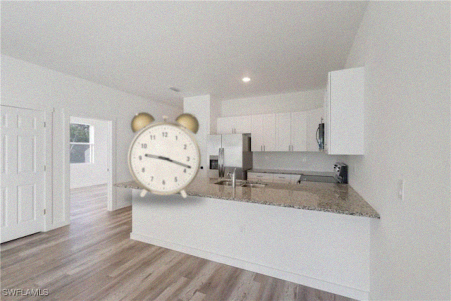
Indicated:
9 h 18 min
